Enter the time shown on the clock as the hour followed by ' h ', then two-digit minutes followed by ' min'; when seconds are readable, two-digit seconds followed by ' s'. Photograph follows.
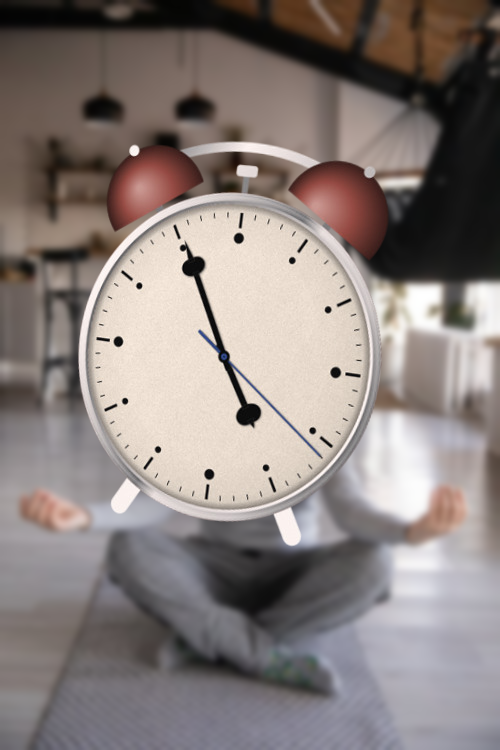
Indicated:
4 h 55 min 21 s
